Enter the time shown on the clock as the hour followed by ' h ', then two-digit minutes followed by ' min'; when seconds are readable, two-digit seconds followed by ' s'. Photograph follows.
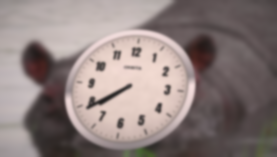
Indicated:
7 h 39 min
